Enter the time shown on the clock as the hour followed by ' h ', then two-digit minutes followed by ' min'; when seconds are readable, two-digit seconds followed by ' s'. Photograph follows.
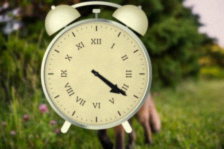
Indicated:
4 h 21 min
